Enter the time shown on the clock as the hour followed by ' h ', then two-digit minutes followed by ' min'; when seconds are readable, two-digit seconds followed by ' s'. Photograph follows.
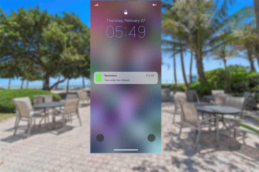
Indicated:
5 h 49 min
